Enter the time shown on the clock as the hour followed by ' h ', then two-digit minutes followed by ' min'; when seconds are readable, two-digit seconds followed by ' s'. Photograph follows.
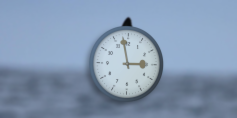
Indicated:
2 h 58 min
